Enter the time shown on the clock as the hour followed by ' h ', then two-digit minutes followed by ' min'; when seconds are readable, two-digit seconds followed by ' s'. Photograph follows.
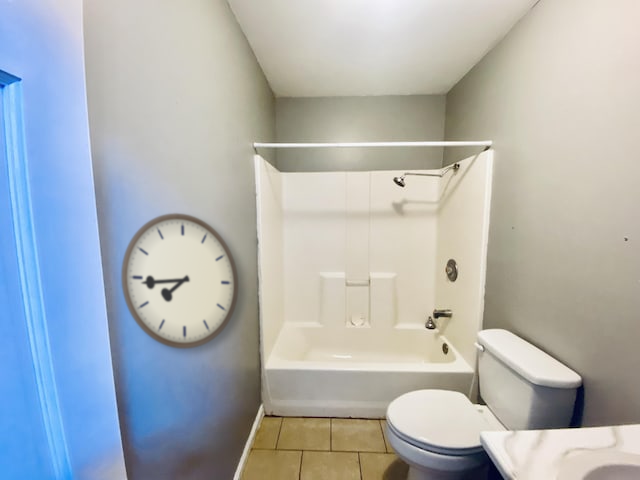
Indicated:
7 h 44 min
